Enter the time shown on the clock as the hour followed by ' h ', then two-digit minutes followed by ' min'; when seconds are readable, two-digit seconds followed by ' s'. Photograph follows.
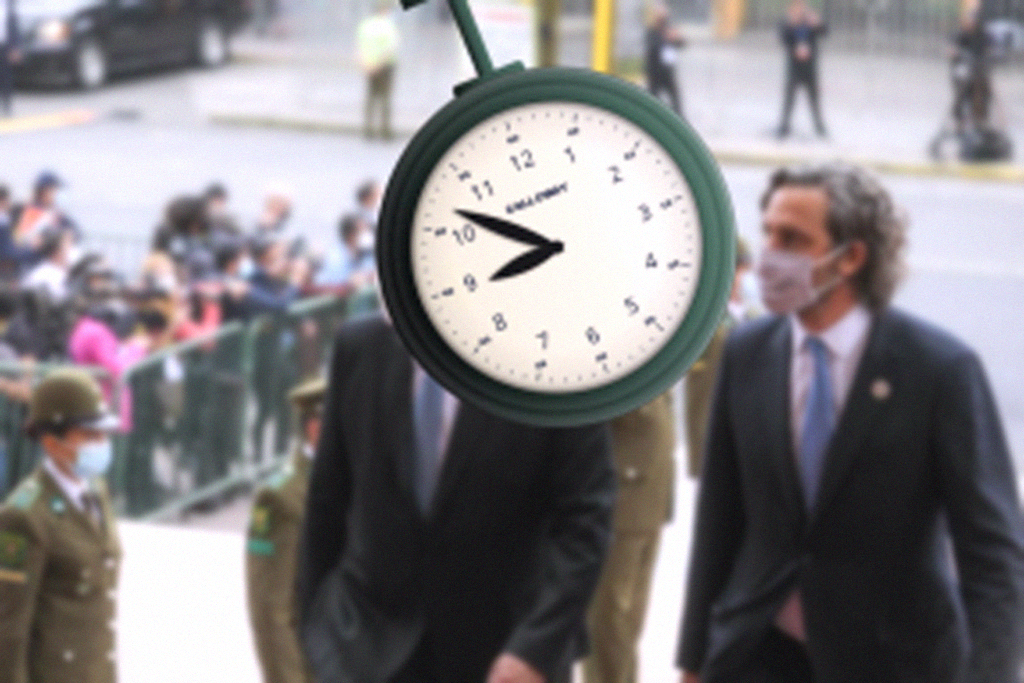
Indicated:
8 h 52 min
